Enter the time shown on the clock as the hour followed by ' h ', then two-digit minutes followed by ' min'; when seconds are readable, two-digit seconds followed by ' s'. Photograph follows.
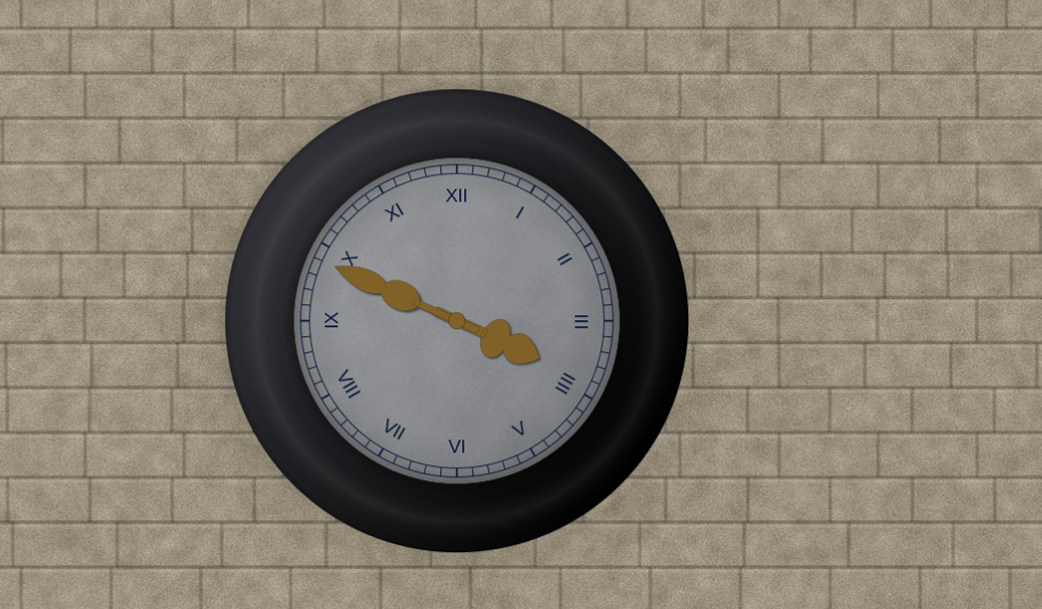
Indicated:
3 h 49 min
